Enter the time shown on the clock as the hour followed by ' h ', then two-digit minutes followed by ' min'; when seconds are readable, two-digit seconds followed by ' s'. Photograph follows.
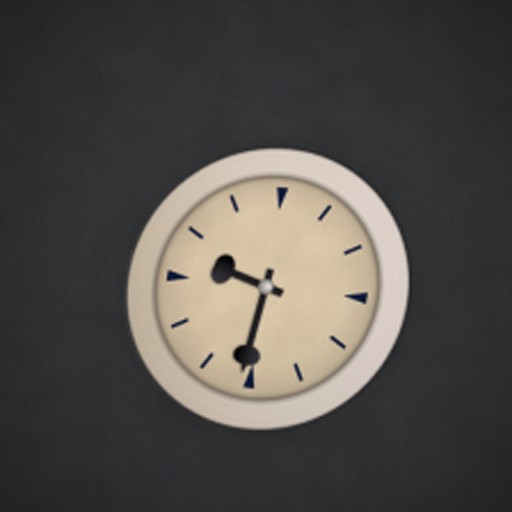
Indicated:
9 h 31 min
